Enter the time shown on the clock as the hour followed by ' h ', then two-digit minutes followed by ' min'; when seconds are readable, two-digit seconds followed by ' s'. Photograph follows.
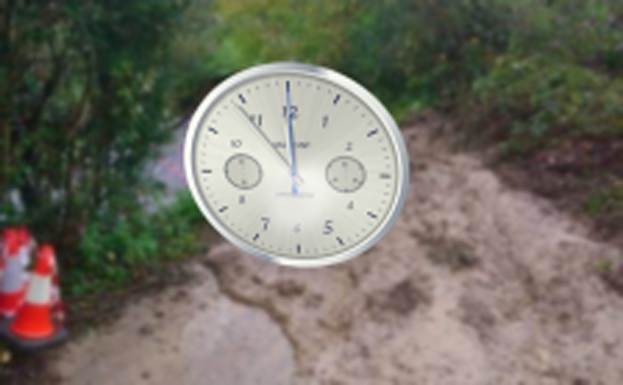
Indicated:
11 h 54 min
